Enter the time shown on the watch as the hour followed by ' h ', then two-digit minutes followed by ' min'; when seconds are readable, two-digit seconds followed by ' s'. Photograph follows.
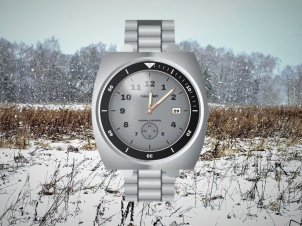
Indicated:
12 h 08 min
